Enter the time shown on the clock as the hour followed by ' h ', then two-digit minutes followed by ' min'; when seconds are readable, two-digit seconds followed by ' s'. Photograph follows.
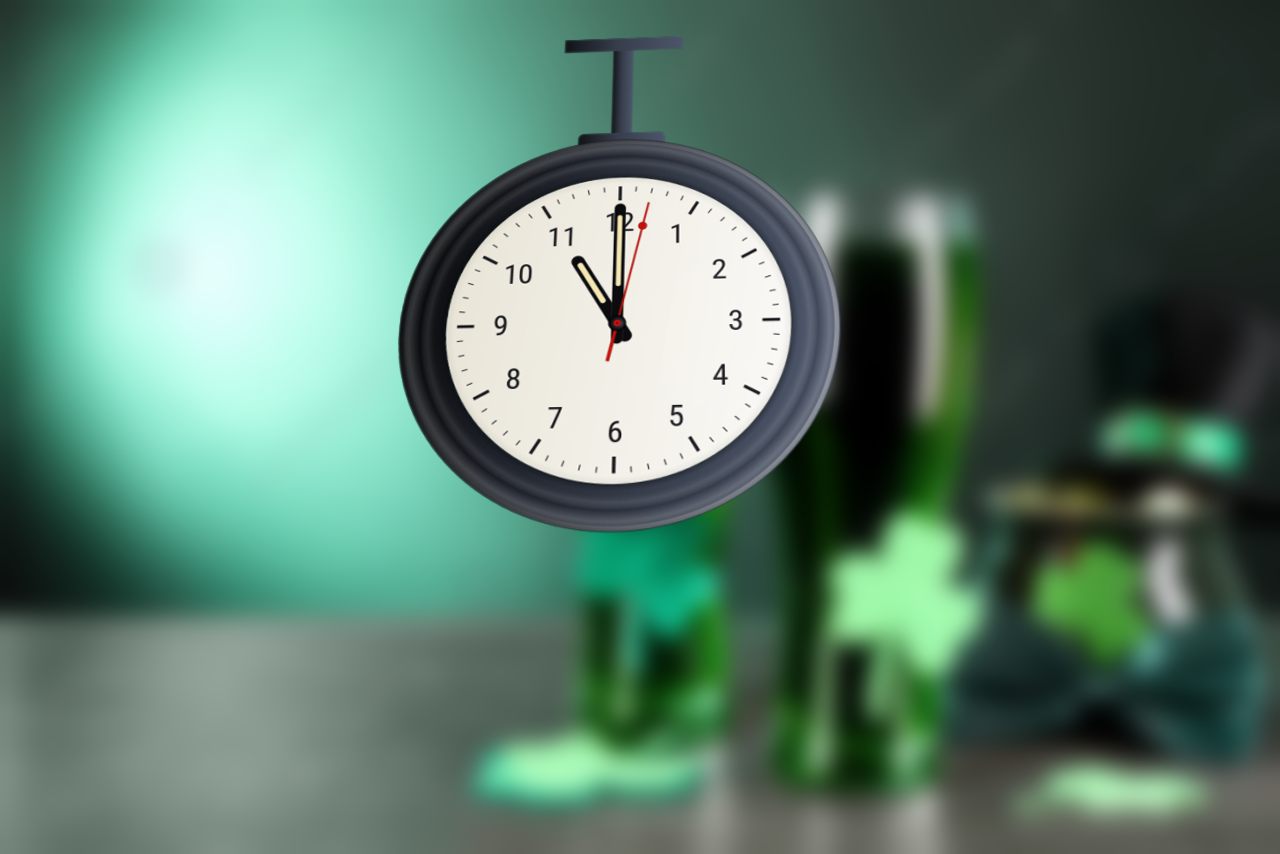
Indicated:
11 h 00 min 02 s
